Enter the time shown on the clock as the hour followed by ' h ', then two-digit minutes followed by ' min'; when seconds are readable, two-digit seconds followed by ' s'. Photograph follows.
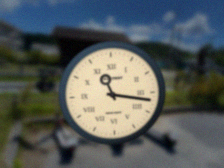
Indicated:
11 h 17 min
